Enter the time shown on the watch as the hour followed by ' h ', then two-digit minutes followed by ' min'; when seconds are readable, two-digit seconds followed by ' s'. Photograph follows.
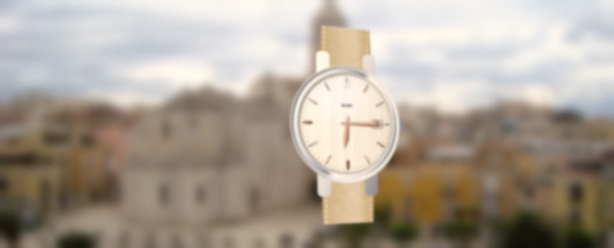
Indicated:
6 h 15 min
